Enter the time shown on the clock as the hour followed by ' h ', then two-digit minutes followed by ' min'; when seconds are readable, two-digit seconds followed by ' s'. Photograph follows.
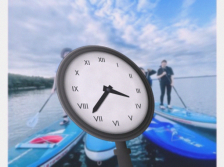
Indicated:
3 h 37 min
